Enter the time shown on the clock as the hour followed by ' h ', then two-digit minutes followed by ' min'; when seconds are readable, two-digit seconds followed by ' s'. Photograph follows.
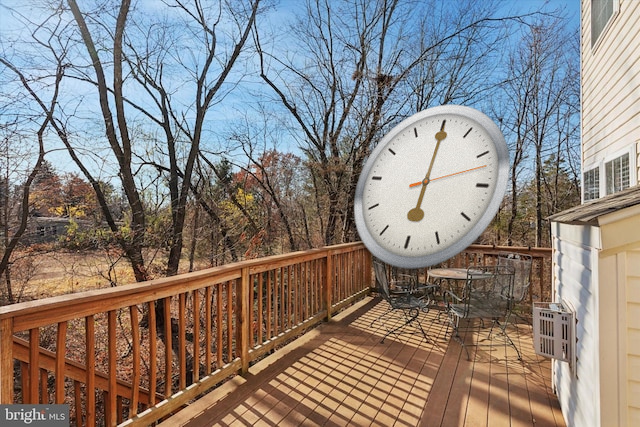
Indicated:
6 h 00 min 12 s
